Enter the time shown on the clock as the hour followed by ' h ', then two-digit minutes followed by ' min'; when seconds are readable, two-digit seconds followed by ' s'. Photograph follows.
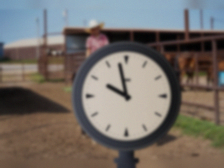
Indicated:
9 h 58 min
